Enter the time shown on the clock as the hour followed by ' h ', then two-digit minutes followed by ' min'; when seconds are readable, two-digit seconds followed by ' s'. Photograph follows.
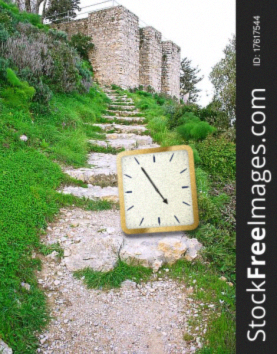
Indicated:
4 h 55 min
